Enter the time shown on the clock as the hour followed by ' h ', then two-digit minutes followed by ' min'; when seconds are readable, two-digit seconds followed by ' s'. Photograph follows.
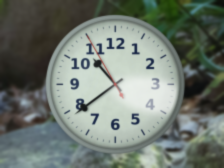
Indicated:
10 h 38 min 55 s
